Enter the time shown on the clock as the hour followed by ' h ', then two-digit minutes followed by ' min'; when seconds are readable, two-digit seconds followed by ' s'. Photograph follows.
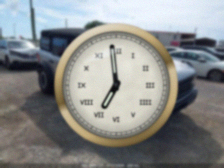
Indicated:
6 h 59 min
